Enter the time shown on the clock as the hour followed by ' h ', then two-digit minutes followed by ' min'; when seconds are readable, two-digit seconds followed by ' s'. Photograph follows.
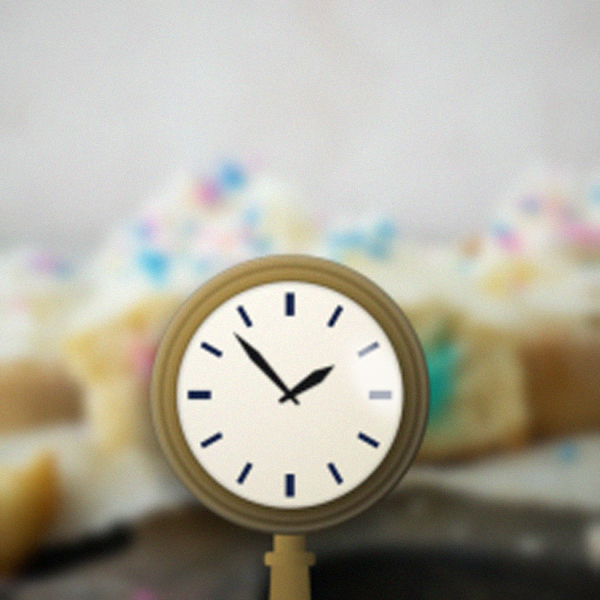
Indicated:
1 h 53 min
